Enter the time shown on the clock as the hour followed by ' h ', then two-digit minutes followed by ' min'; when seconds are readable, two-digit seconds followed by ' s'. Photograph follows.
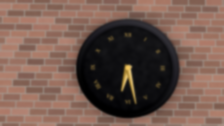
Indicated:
6 h 28 min
